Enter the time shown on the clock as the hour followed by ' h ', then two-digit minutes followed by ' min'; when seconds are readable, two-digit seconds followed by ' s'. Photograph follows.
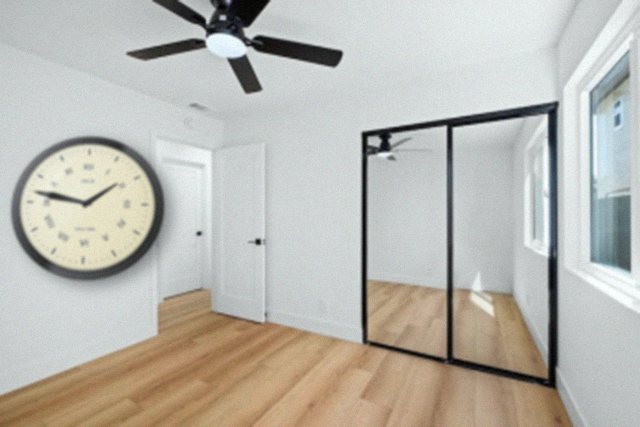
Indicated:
1 h 47 min
